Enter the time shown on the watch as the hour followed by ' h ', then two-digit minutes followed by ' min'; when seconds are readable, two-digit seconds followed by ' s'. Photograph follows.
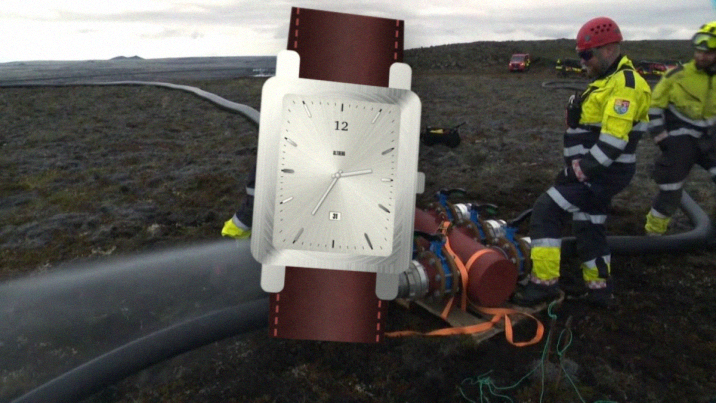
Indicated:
2 h 35 min
